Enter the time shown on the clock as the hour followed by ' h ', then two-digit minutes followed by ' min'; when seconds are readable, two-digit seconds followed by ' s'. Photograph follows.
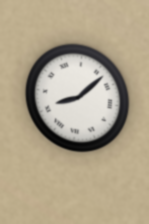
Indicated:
9 h 12 min
